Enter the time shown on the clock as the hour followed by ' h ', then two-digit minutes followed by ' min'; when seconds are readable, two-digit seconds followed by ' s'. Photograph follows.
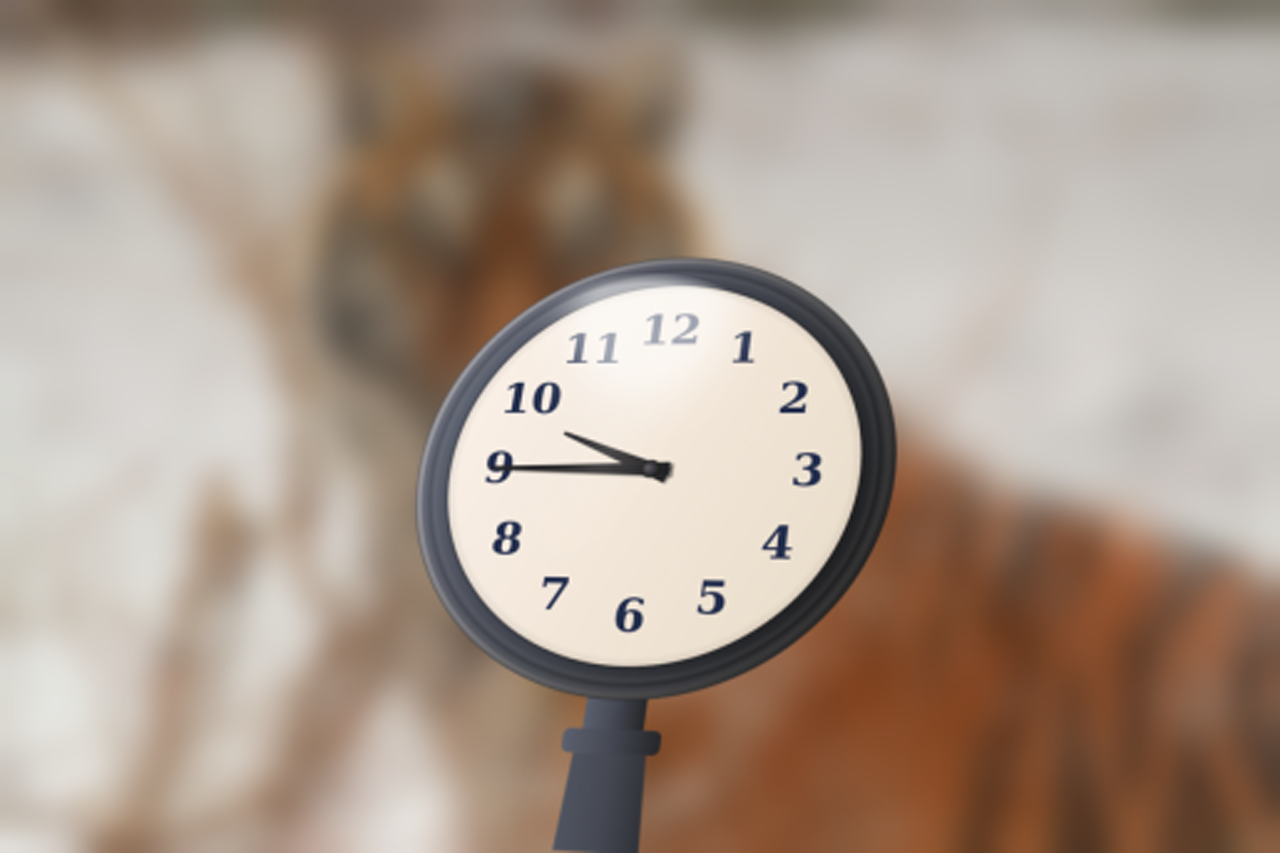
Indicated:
9 h 45 min
